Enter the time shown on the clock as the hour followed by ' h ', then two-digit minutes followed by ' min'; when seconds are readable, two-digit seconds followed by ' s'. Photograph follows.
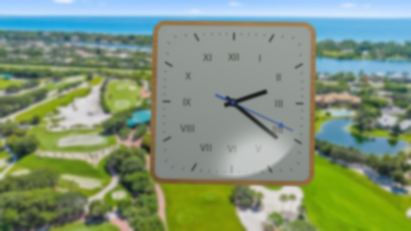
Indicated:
2 h 21 min 19 s
